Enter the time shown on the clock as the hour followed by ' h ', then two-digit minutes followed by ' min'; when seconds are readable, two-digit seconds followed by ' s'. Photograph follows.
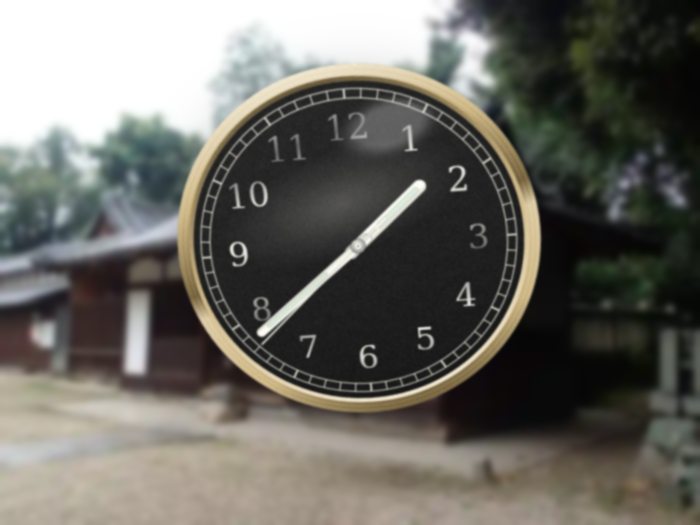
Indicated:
1 h 38 min 38 s
